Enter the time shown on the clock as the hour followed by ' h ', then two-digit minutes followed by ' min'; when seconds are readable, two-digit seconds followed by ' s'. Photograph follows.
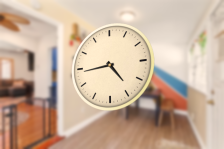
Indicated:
4 h 44 min
